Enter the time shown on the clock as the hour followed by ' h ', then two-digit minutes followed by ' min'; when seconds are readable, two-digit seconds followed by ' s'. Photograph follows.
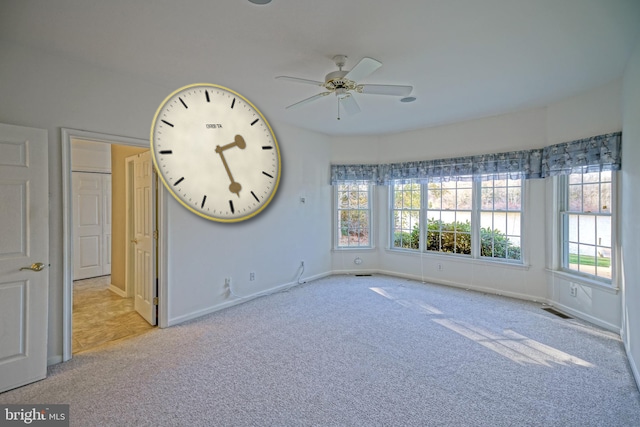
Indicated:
2 h 28 min
